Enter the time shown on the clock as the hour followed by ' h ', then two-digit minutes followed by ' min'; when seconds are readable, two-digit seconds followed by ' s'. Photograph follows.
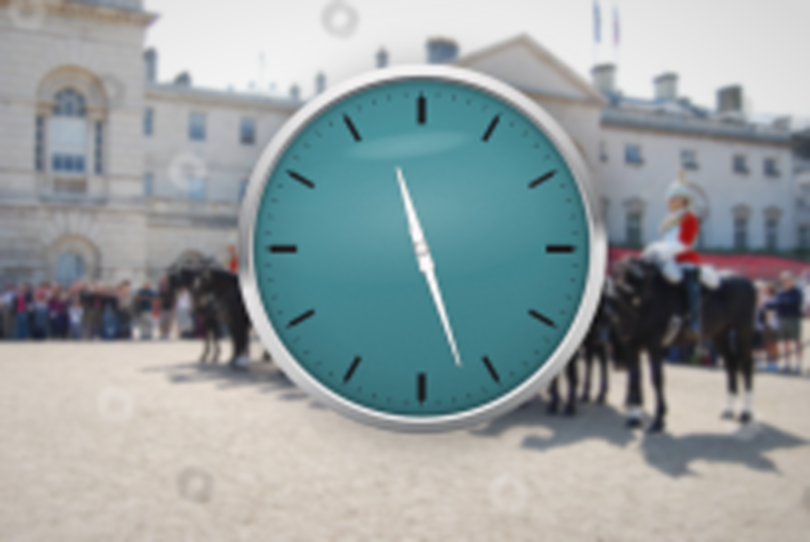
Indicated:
11 h 27 min
